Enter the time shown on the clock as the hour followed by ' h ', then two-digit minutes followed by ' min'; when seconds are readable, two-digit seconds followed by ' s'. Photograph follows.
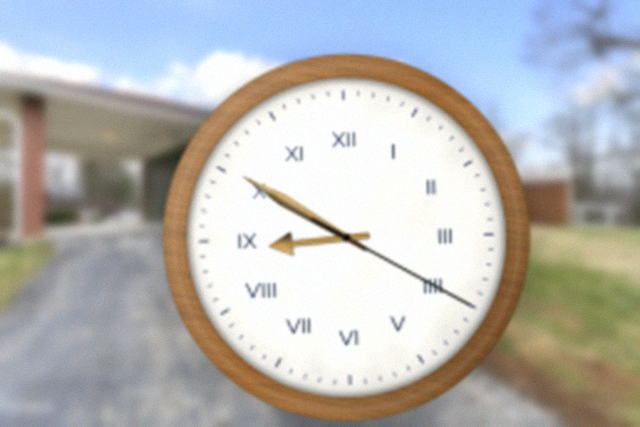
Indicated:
8 h 50 min 20 s
